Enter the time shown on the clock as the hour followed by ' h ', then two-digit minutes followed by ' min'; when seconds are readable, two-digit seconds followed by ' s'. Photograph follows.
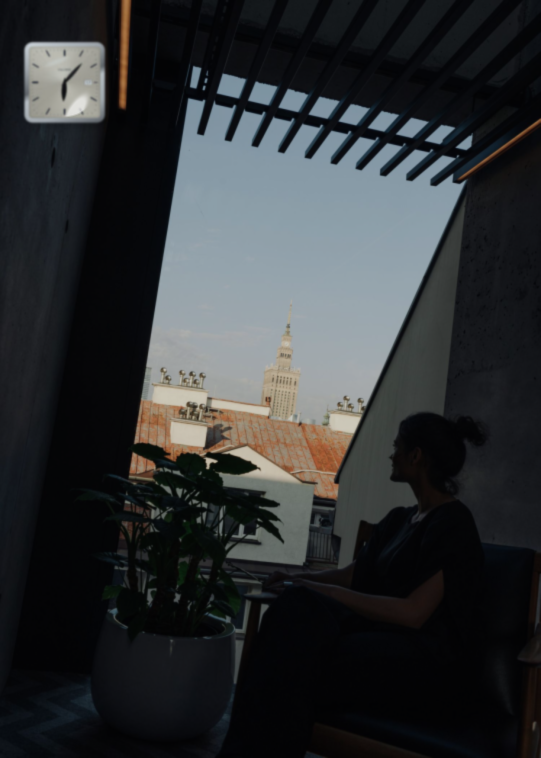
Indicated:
6 h 07 min
